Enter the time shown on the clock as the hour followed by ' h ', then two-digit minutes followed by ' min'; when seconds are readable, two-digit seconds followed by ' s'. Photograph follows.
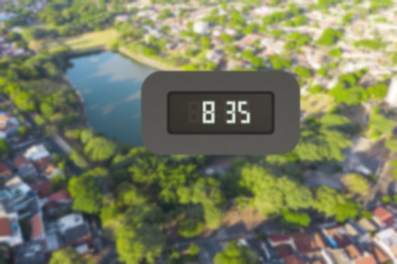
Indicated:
8 h 35 min
